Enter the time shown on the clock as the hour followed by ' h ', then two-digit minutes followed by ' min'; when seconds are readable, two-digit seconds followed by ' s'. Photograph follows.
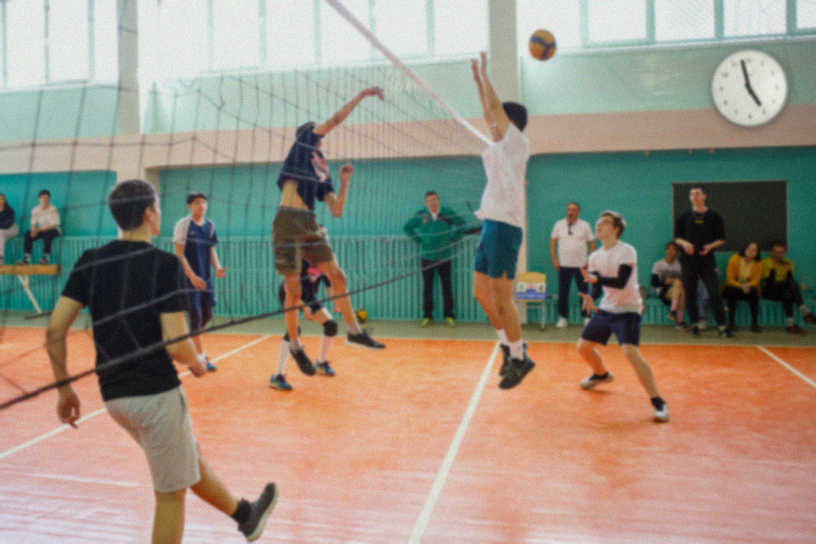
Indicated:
4 h 58 min
